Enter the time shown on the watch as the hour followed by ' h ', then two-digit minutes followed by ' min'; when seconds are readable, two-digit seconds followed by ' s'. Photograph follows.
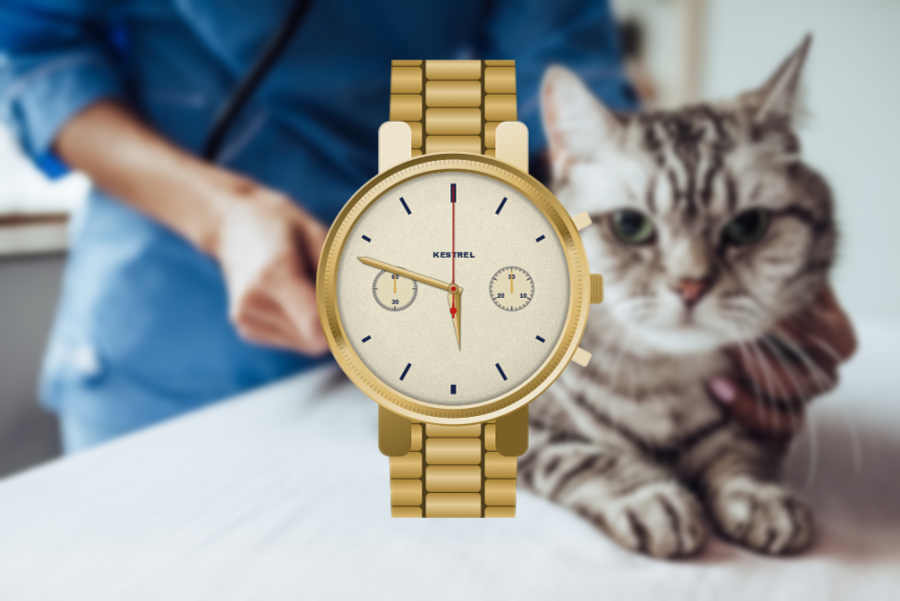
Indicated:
5 h 48 min
